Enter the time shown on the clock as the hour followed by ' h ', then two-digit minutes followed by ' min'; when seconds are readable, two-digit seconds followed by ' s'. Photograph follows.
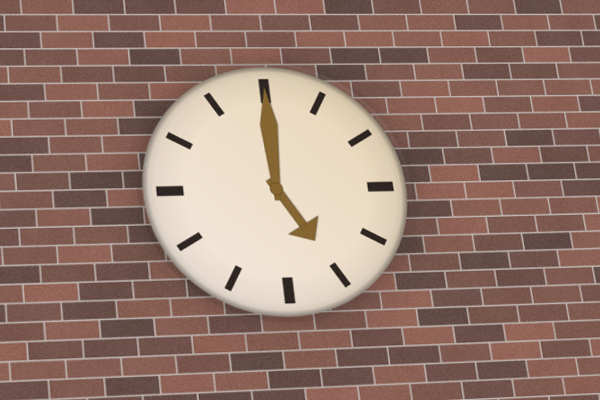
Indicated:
5 h 00 min
